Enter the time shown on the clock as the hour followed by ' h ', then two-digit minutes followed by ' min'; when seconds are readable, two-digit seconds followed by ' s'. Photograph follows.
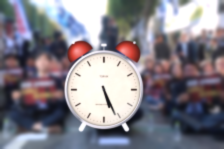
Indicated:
5 h 26 min
